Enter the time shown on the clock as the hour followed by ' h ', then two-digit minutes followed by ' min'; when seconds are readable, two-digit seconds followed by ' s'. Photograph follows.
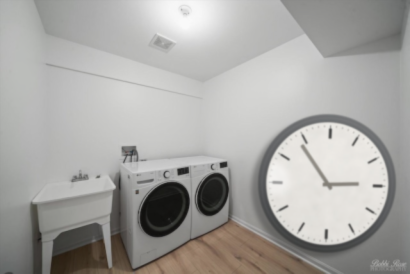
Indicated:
2 h 54 min
